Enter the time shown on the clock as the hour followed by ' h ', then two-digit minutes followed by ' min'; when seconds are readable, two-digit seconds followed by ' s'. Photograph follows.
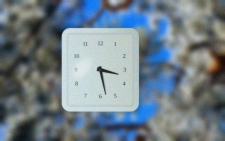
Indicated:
3 h 28 min
